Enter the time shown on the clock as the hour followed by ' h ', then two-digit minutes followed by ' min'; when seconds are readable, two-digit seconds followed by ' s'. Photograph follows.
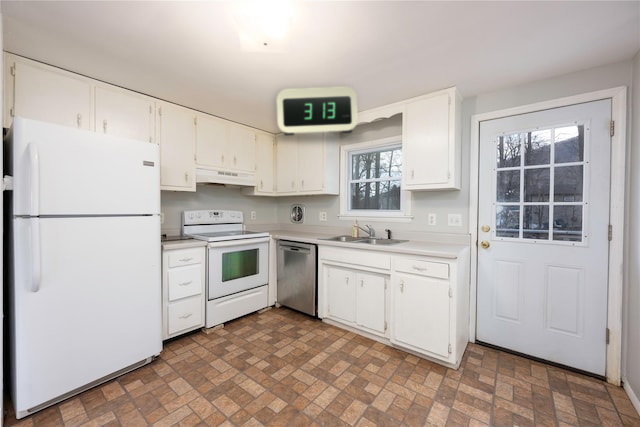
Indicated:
3 h 13 min
